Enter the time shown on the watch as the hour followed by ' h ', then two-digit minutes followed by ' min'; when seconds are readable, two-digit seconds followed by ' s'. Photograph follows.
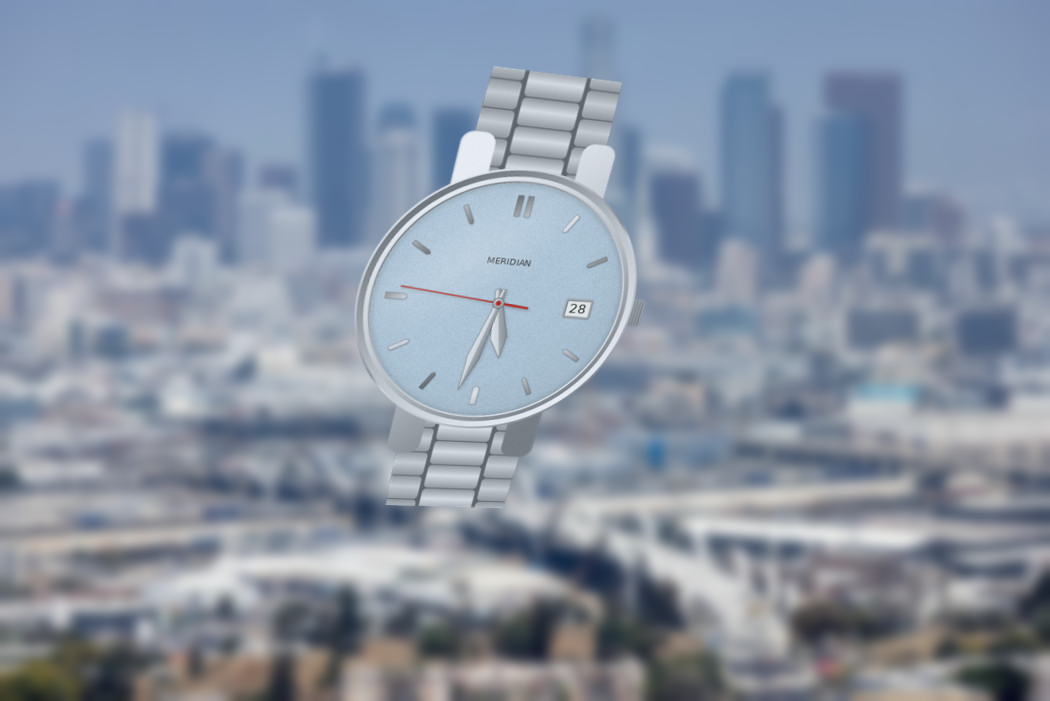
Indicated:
5 h 31 min 46 s
